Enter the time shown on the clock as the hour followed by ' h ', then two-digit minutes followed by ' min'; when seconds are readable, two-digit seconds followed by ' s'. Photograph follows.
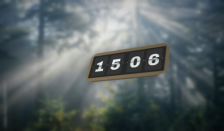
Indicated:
15 h 06 min
